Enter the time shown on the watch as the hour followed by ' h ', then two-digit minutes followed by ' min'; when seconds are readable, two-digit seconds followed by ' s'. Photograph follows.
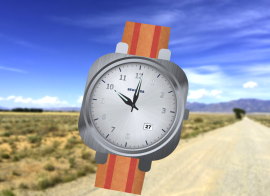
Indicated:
10 h 01 min
